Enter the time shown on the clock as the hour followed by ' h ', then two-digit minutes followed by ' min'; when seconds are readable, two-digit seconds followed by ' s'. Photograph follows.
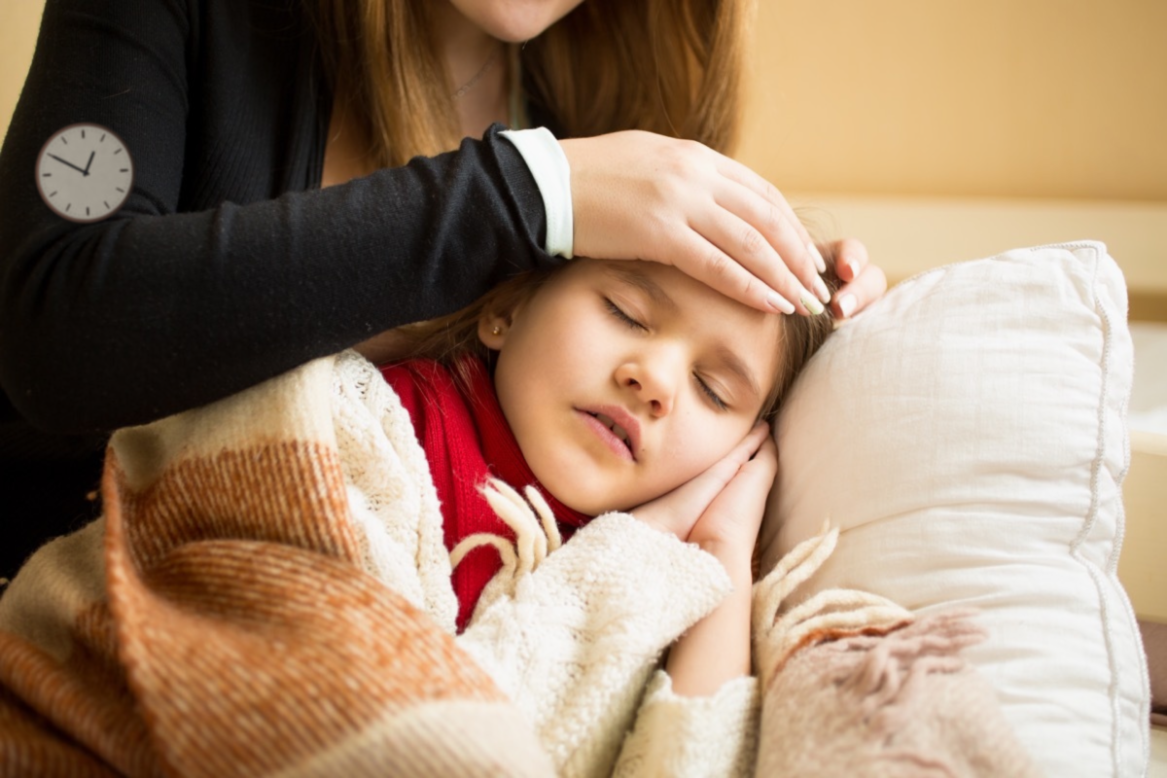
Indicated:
12 h 50 min
